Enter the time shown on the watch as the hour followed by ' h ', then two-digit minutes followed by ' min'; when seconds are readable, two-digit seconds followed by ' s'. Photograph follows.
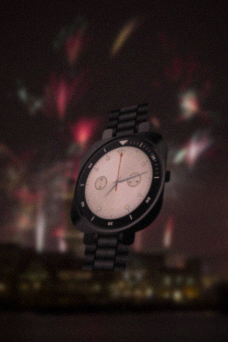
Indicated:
7 h 13 min
